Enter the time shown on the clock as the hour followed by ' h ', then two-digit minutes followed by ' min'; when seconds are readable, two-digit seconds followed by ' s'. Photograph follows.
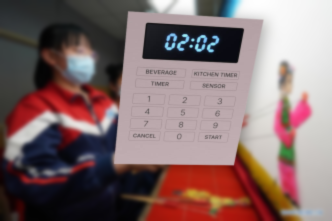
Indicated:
2 h 02 min
